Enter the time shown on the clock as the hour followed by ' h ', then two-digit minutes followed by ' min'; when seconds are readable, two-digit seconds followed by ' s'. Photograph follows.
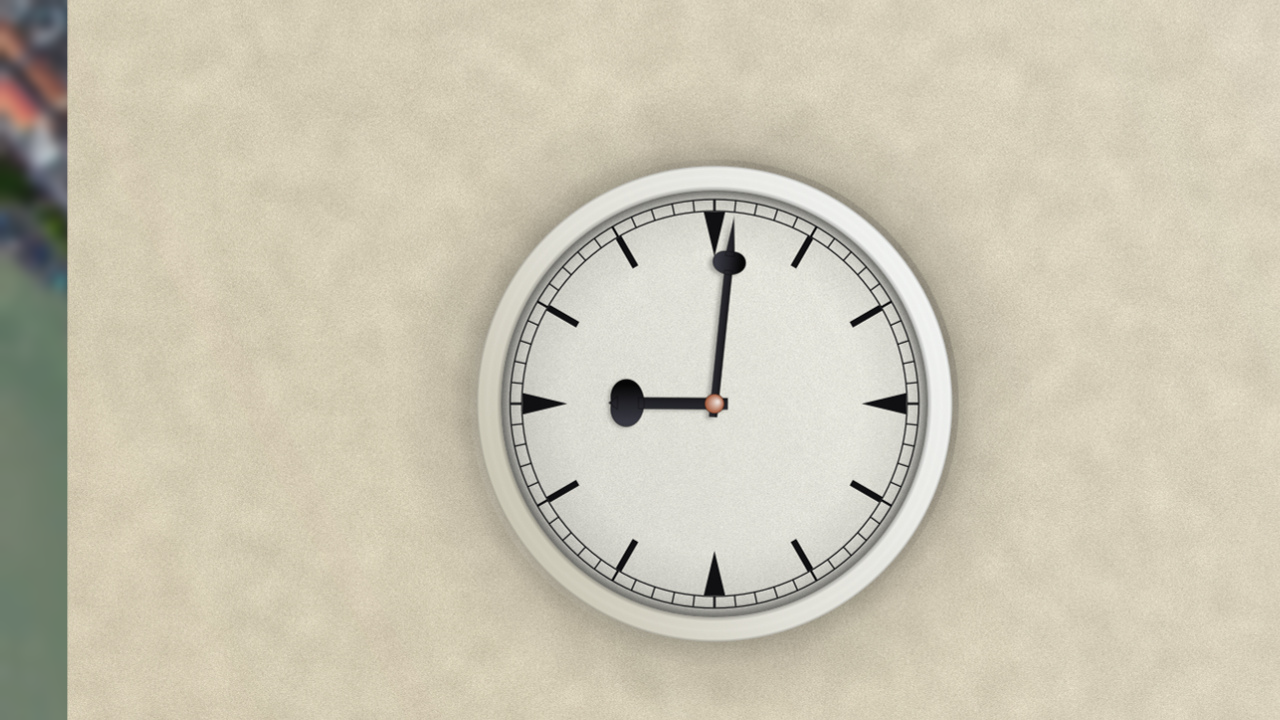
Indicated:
9 h 01 min
